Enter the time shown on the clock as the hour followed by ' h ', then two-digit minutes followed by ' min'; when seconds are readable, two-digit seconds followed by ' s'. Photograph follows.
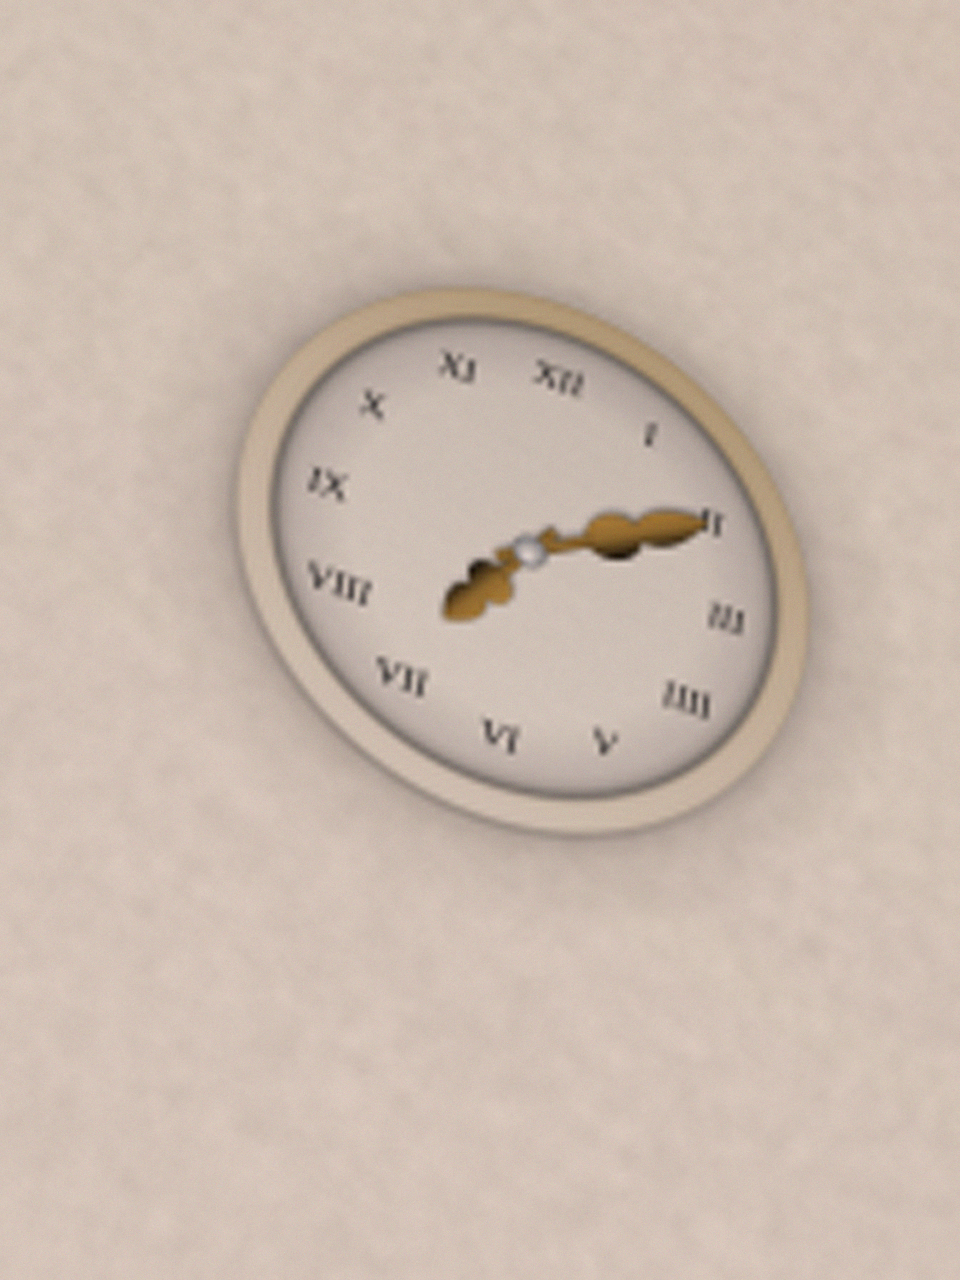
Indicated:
7 h 10 min
